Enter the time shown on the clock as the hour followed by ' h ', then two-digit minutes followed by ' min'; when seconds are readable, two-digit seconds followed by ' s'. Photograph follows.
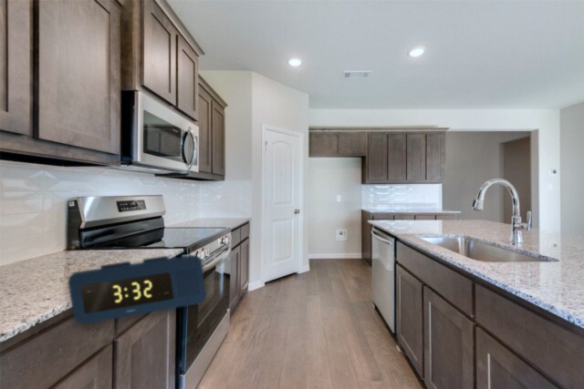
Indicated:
3 h 32 min
